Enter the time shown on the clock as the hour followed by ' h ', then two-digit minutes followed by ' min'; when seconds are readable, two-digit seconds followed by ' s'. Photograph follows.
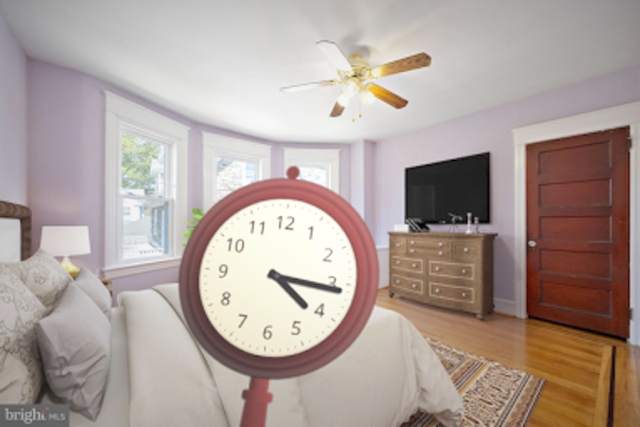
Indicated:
4 h 16 min
